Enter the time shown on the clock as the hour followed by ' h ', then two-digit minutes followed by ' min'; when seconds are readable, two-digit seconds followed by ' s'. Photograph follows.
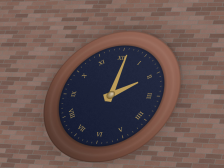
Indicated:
2 h 01 min
